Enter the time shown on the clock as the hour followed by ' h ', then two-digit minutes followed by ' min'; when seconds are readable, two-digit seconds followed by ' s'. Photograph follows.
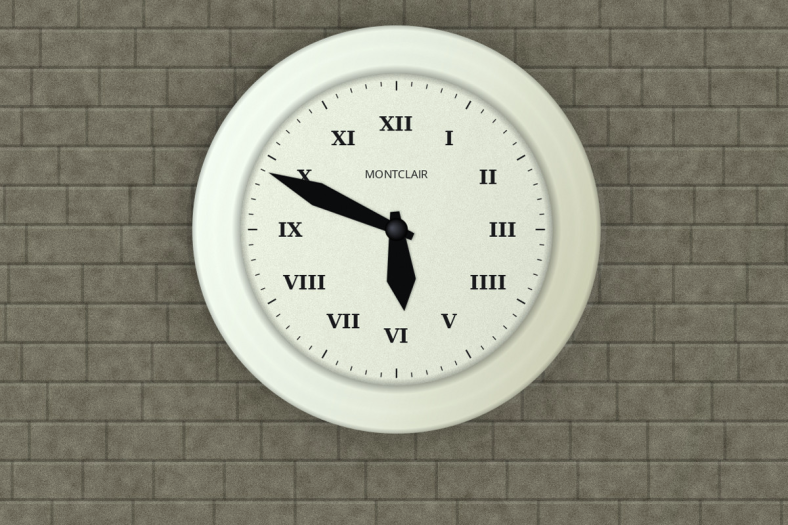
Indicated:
5 h 49 min
